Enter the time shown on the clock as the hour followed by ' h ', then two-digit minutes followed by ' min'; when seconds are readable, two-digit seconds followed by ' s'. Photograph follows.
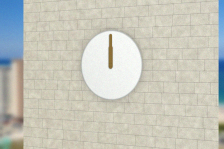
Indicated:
12 h 00 min
